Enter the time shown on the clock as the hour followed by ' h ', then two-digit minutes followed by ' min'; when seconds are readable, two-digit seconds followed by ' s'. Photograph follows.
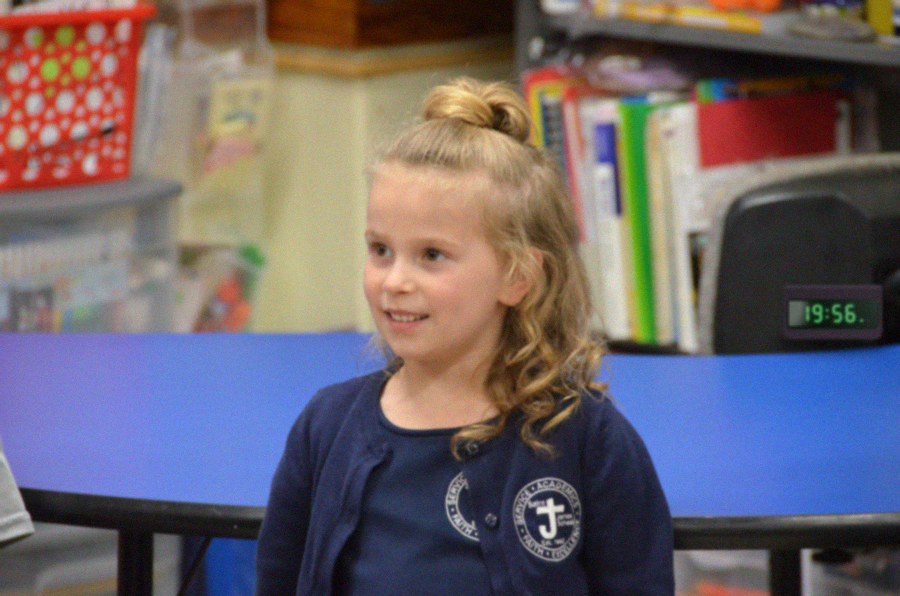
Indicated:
19 h 56 min
